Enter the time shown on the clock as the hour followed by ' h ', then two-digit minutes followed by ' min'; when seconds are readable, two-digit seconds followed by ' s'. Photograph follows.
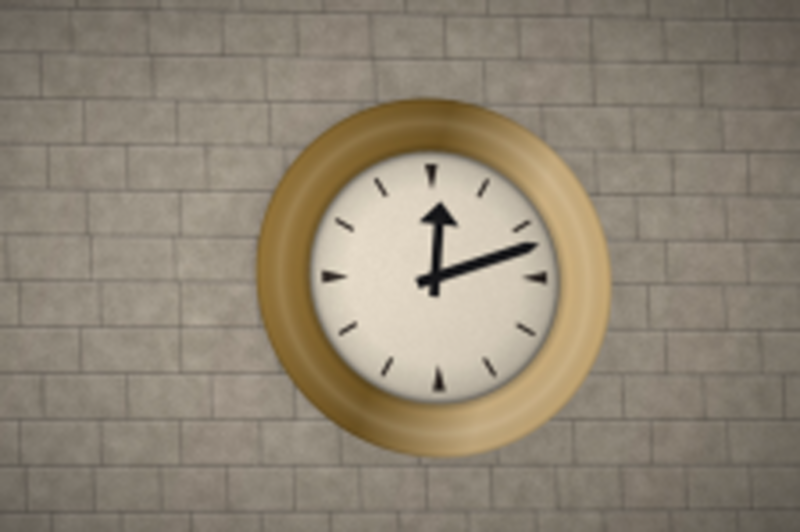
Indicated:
12 h 12 min
